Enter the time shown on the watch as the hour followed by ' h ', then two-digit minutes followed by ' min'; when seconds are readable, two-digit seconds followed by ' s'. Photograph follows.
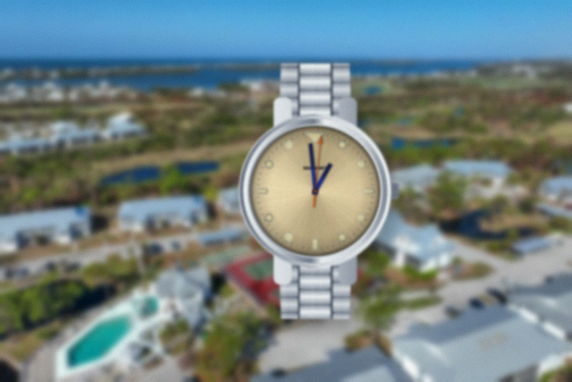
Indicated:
12 h 59 min 01 s
